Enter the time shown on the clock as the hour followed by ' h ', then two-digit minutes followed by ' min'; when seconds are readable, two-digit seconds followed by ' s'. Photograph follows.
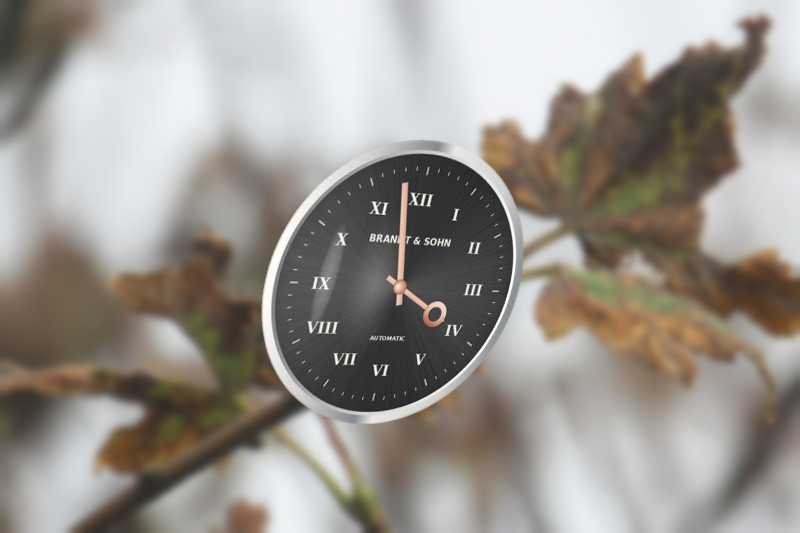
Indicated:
3 h 58 min
